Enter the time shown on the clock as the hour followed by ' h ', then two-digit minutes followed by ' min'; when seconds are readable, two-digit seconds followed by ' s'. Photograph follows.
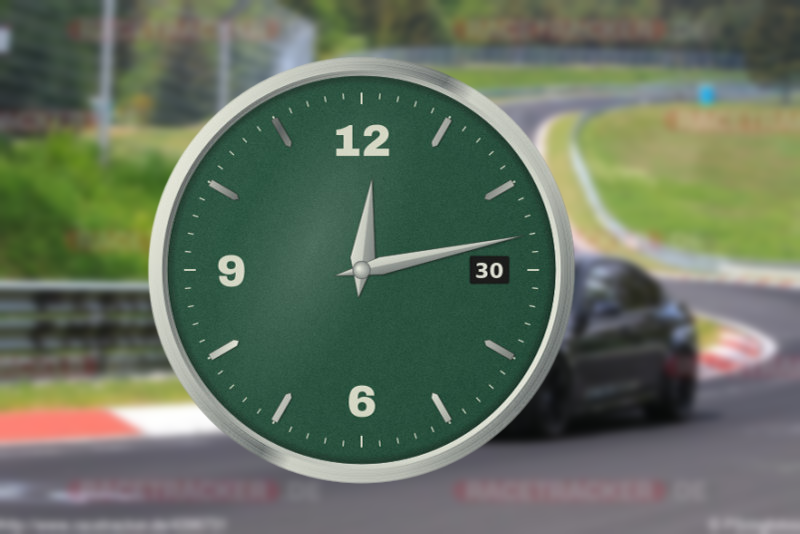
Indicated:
12 h 13 min
